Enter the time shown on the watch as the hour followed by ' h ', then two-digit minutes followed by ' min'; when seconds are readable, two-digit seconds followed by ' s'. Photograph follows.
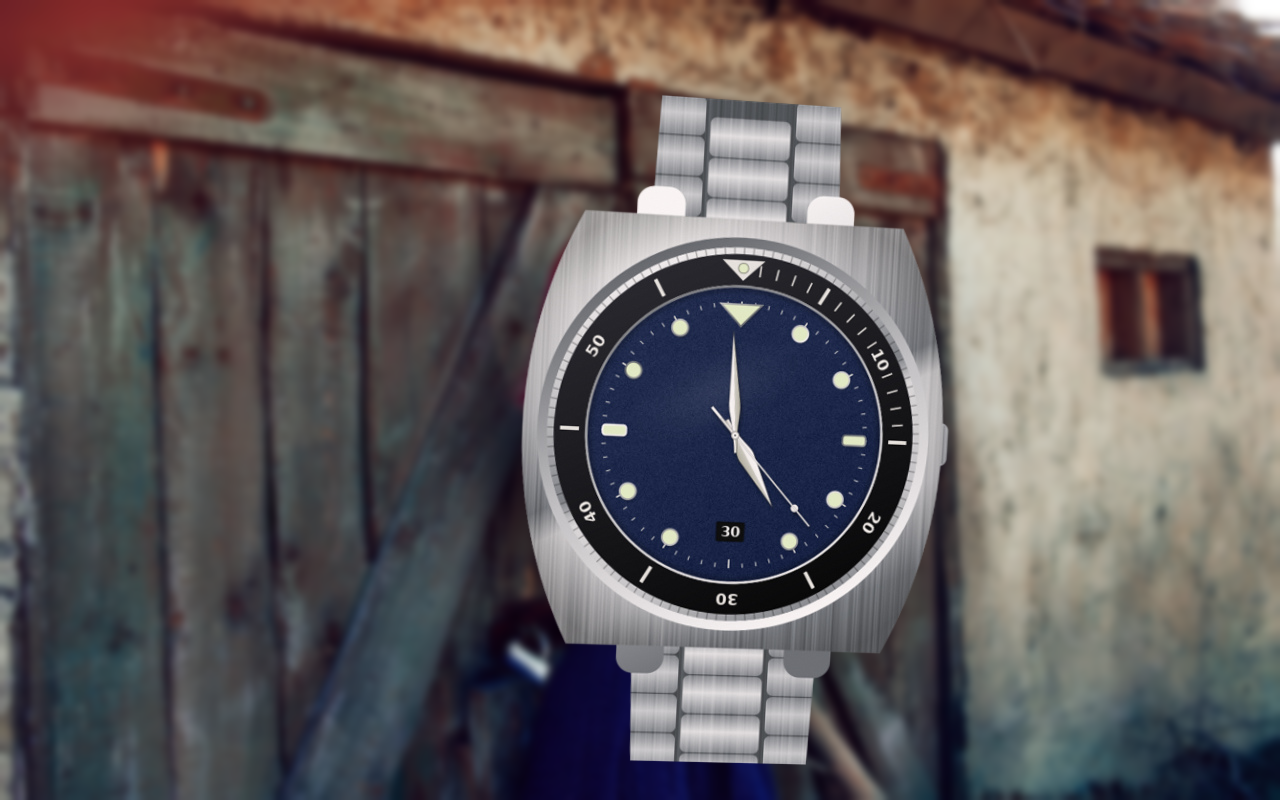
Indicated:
4 h 59 min 23 s
